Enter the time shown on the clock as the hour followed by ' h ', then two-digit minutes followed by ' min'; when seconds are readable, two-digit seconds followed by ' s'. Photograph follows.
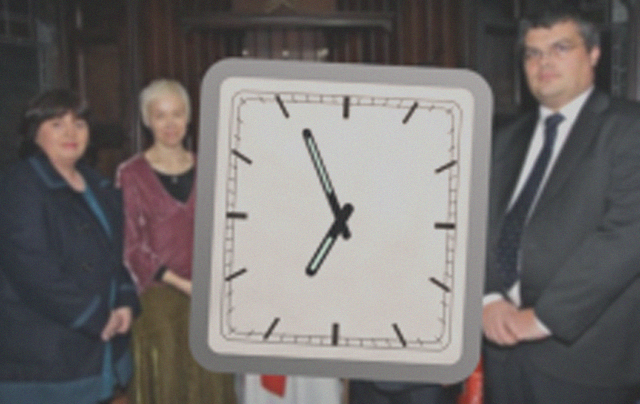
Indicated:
6 h 56 min
